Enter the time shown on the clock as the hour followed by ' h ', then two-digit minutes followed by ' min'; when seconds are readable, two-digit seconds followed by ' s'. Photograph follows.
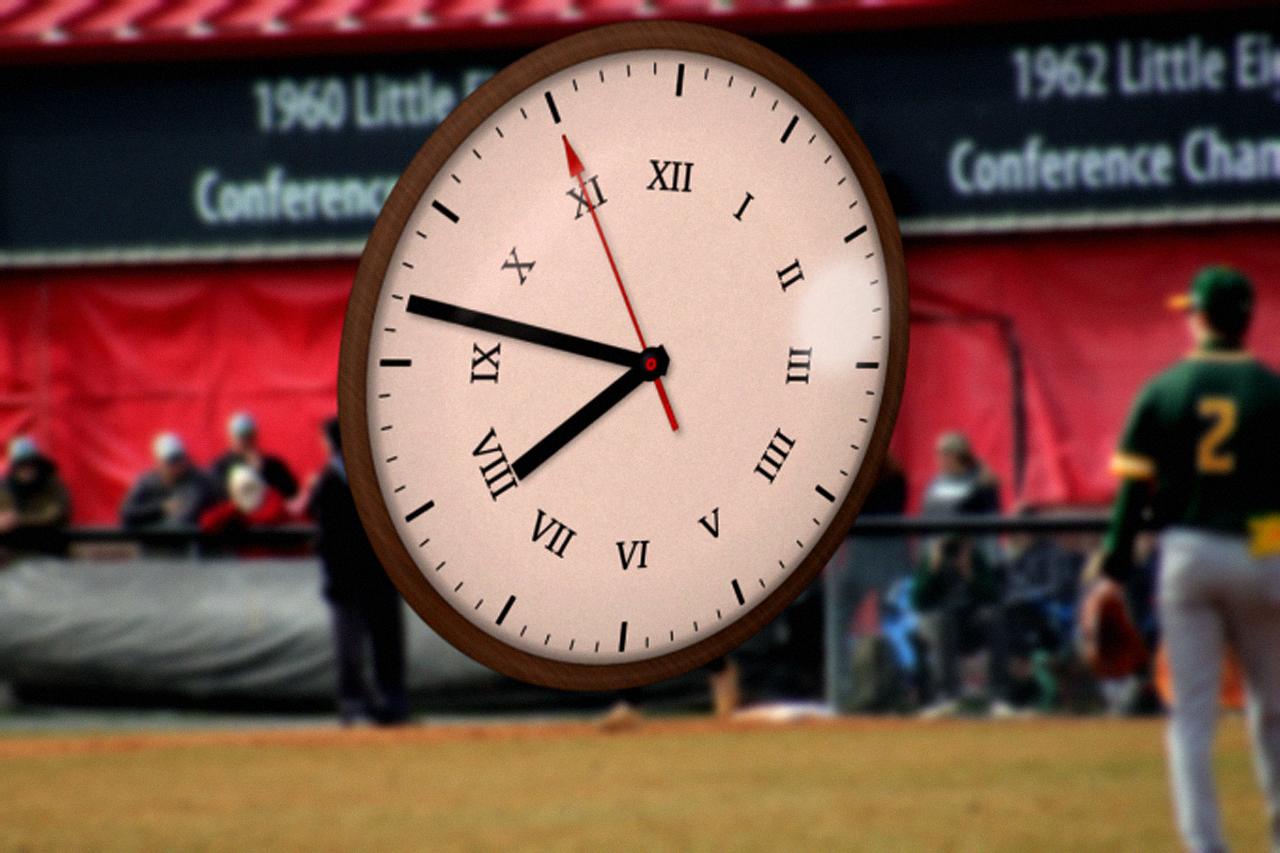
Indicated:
7 h 46 min 55 s
